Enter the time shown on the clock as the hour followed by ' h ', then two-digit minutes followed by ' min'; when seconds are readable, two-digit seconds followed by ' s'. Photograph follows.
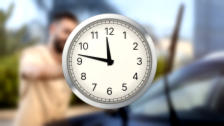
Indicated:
11 h 47 min
